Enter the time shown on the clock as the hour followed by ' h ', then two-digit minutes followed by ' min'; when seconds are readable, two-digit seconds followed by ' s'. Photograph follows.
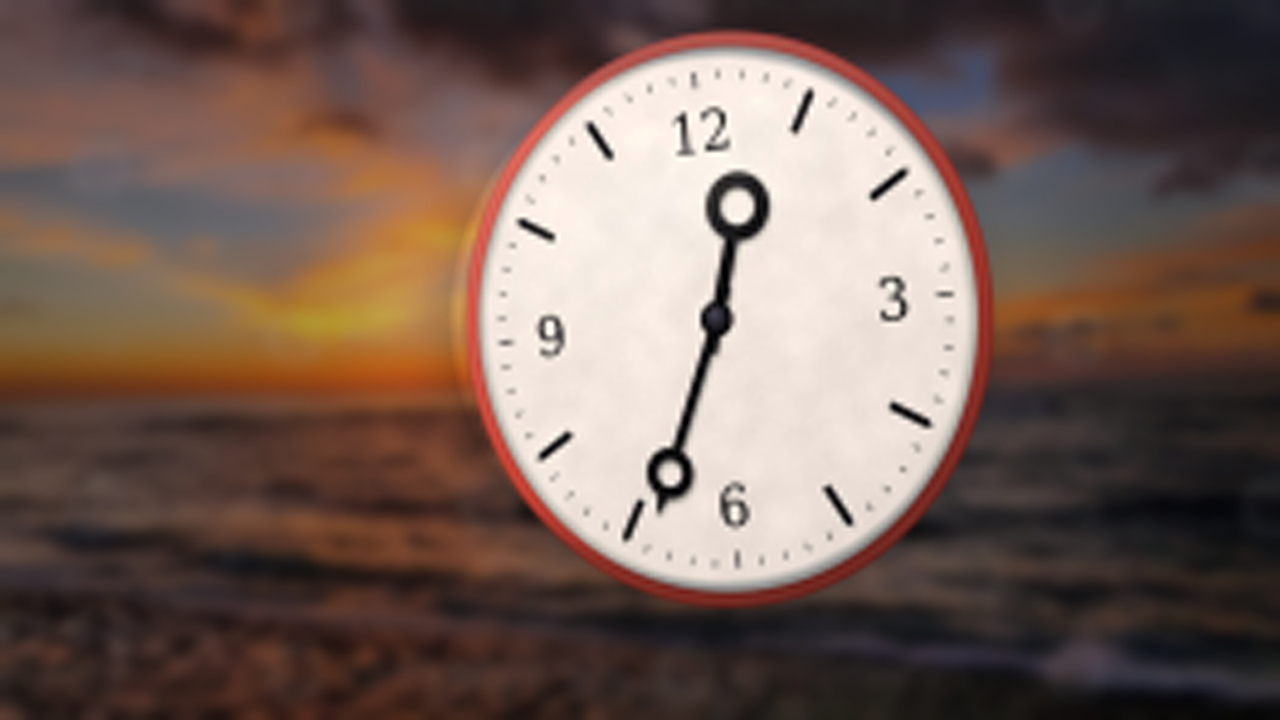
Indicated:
12 h 34 min
